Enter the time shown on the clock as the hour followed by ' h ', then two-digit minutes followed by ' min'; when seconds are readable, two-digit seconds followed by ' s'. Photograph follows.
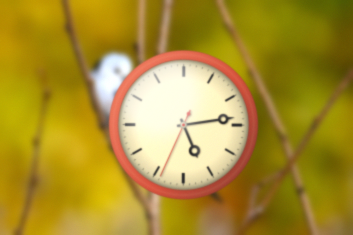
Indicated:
5 h 13 min 34 s
